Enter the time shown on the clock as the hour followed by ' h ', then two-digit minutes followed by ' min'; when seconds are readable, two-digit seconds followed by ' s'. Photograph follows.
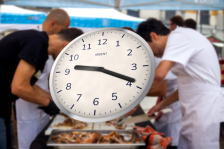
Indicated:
9 h 19 min
